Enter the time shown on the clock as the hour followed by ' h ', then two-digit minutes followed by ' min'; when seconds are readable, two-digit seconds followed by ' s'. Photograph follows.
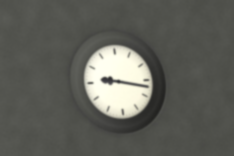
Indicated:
9 h 17 min
